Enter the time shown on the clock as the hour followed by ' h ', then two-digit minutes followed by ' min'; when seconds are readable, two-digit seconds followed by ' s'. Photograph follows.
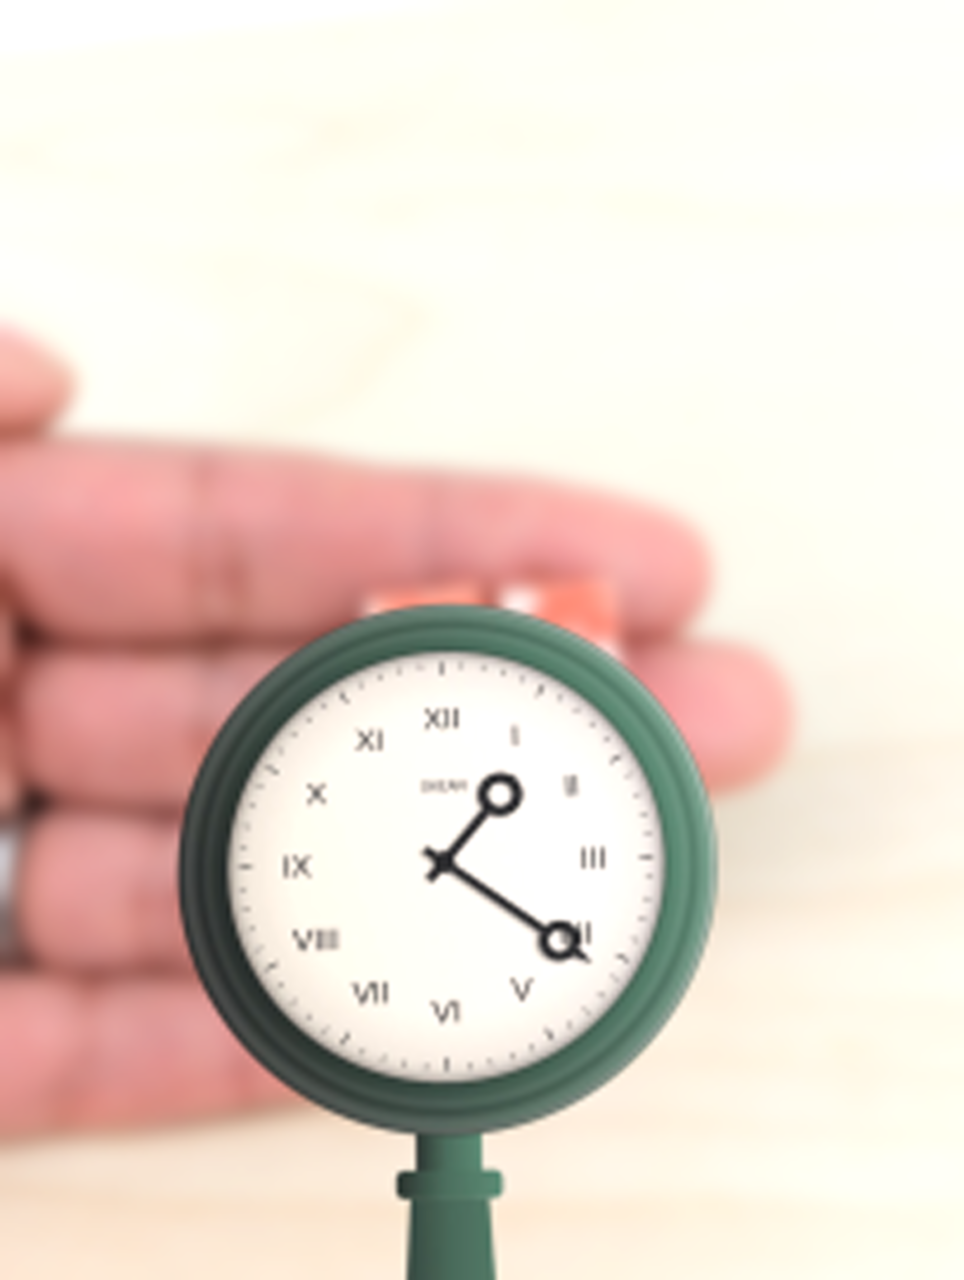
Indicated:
1 h 21 min
